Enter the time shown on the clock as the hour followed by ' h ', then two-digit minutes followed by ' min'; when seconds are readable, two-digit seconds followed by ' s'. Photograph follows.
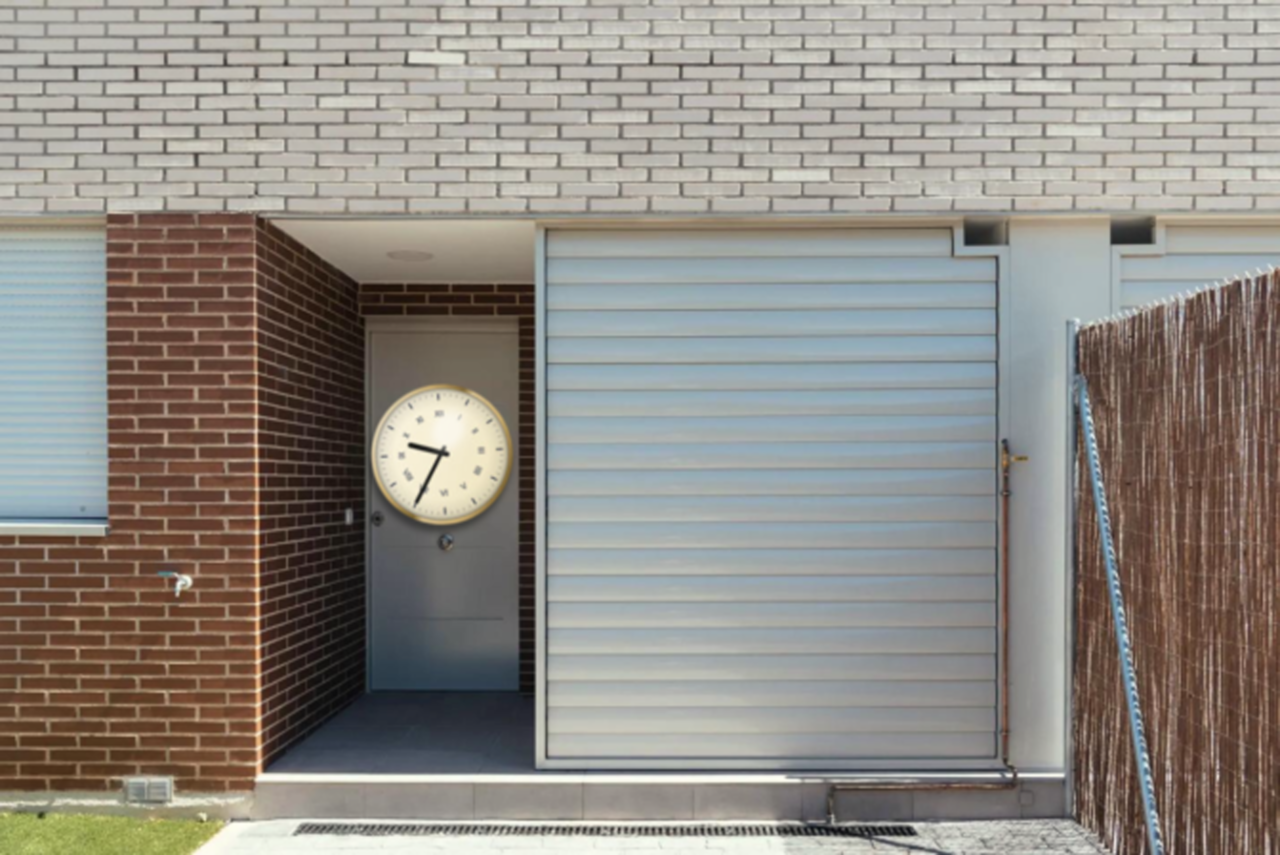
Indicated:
9 h 35 min
